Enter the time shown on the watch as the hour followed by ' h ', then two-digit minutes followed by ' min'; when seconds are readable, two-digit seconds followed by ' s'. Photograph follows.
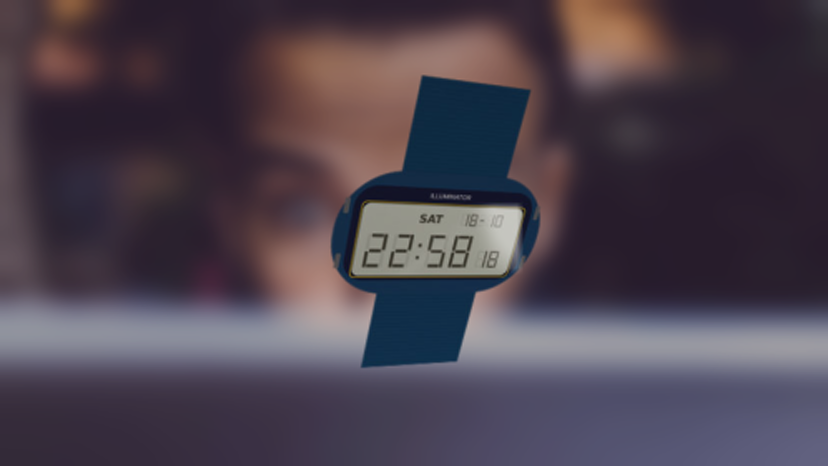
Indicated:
22 h 58 min 18 s
